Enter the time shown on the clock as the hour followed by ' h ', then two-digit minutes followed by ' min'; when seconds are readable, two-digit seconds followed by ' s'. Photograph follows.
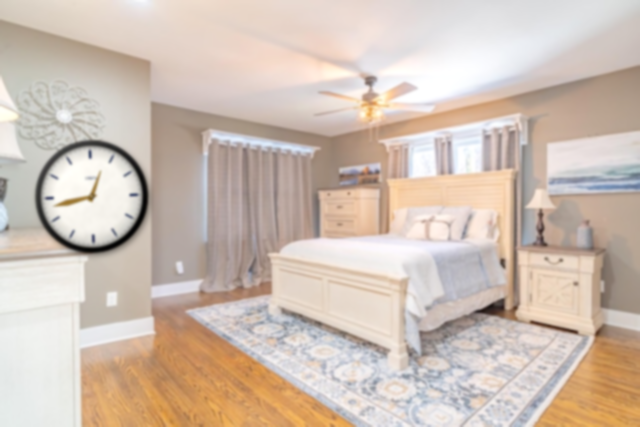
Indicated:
12 h 43 min
